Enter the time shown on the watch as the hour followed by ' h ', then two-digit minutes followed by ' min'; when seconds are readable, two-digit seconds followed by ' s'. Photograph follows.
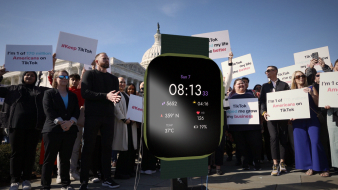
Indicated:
8 h 13 min
